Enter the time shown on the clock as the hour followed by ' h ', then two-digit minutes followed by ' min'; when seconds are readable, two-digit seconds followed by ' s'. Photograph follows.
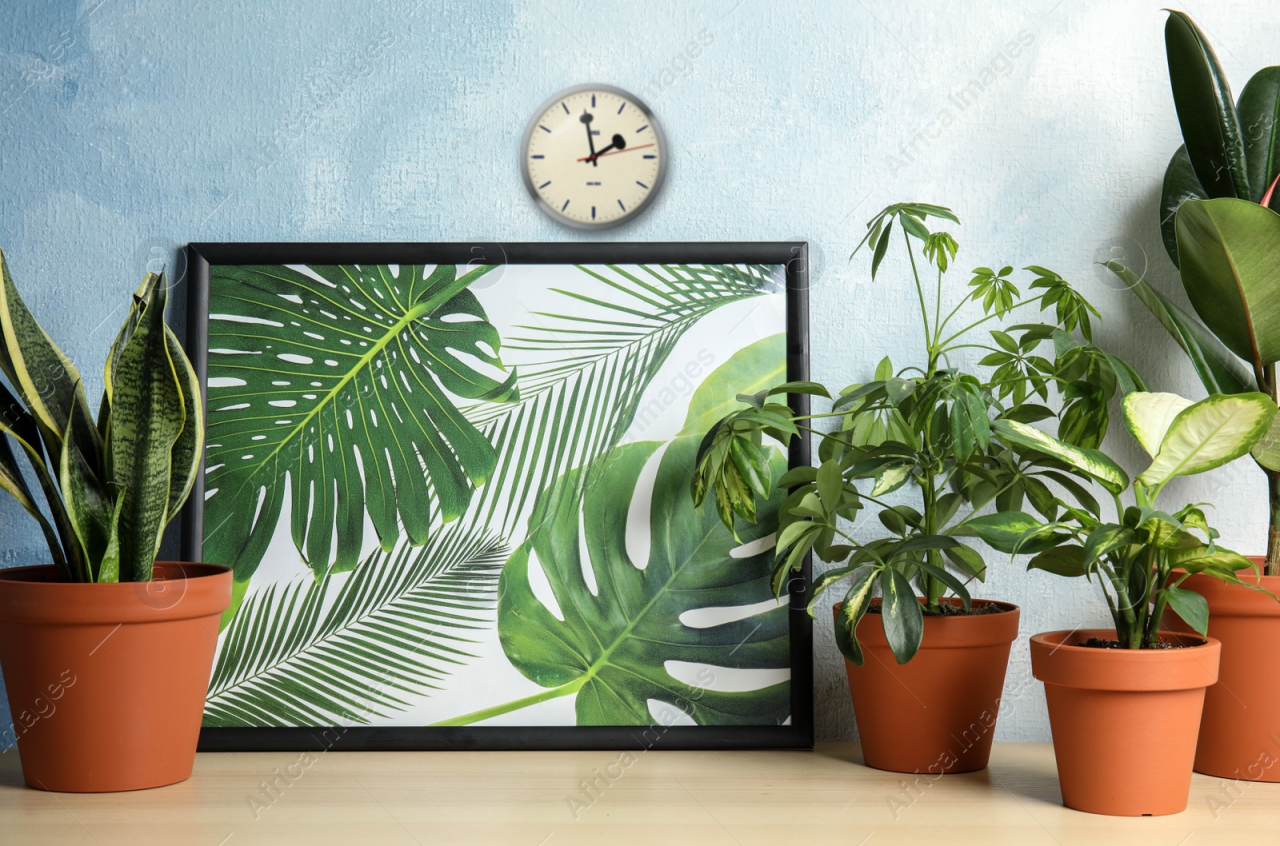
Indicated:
1 h 58 min 13 s
